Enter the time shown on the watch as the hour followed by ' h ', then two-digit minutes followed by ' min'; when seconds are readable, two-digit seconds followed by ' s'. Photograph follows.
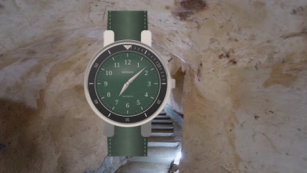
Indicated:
7 h 08 min
